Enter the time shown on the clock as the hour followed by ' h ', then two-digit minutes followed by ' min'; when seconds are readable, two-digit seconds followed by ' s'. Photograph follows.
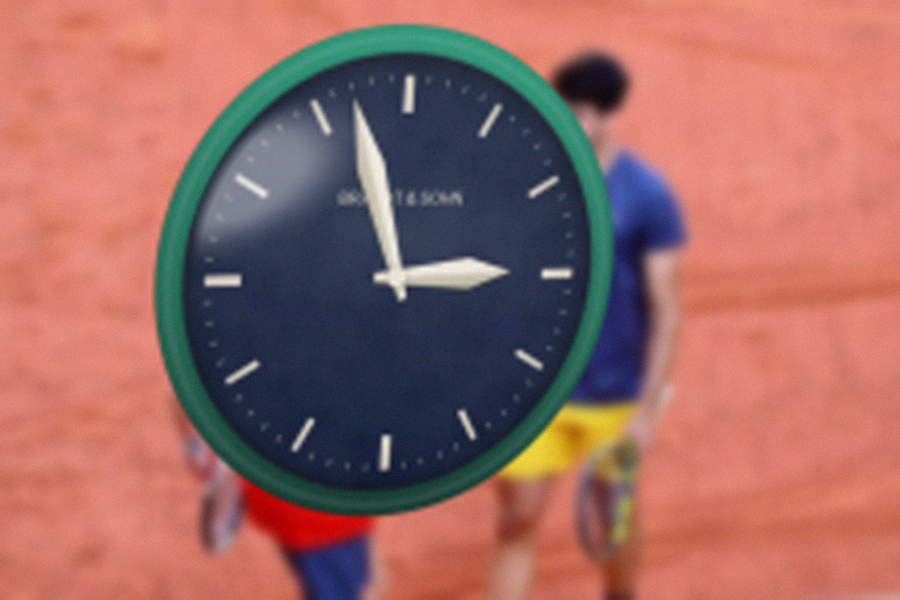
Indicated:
2 h 57 min
